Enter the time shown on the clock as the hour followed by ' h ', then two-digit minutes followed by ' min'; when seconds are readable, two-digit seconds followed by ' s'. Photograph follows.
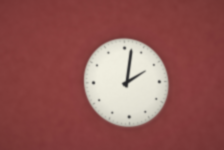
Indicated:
2 h 02 min
